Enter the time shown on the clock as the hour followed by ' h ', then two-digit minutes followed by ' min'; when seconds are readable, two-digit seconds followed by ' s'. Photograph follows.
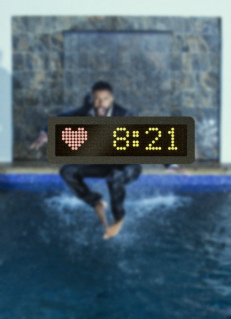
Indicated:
8 h 21 min
